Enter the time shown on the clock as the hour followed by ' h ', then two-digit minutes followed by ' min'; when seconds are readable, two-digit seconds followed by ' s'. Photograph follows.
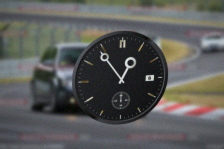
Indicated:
12 h 54 min
